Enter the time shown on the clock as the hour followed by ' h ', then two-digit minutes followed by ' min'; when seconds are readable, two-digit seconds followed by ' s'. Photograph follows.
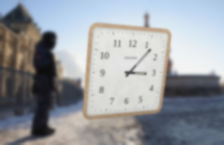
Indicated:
3 h 07 min
